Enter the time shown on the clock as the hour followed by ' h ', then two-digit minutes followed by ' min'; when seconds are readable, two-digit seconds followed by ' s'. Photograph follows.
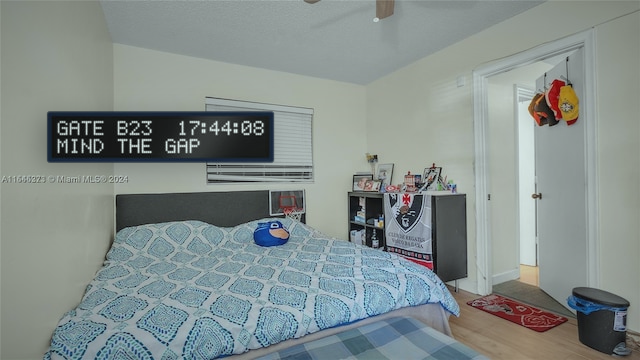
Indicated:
17 h 44 min 08 s
